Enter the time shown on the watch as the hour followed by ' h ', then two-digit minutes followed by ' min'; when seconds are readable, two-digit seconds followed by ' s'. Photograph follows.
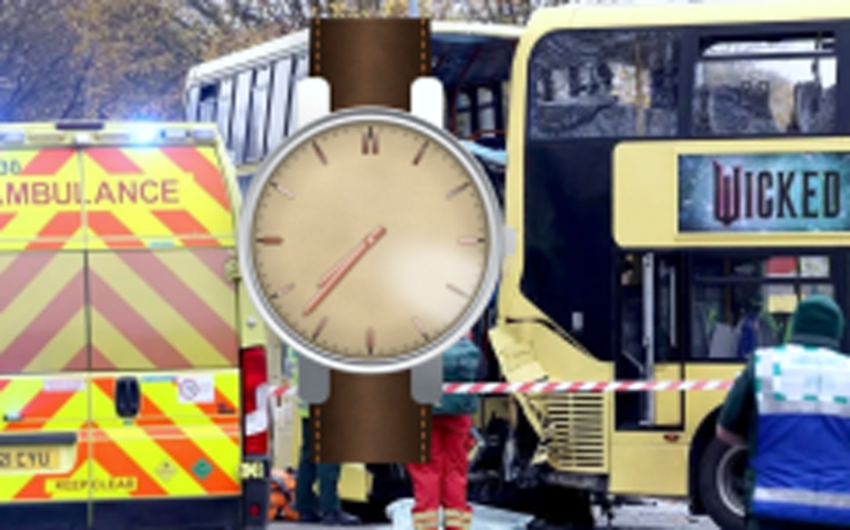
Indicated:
7 h 37 min
